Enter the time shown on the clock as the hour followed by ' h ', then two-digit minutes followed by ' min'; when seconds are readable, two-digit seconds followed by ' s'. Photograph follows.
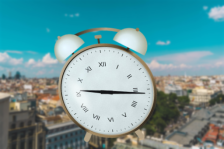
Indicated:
9 h 16 min
